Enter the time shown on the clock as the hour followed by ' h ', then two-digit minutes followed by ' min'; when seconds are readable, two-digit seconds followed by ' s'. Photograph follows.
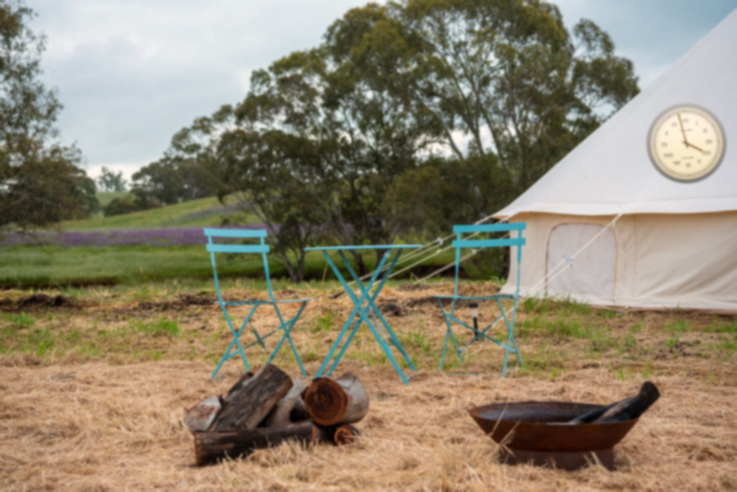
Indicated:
3 h 58 min
